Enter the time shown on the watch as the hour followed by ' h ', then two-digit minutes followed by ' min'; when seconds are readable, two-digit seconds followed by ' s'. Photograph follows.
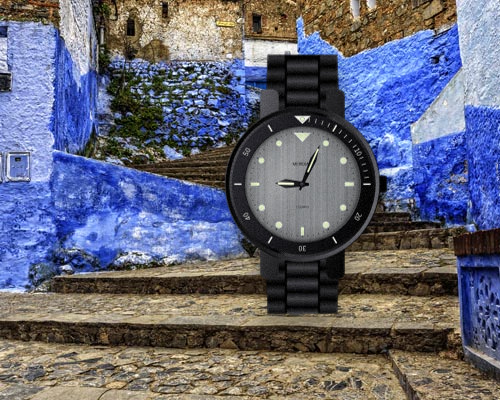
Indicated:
9 h 04 min
